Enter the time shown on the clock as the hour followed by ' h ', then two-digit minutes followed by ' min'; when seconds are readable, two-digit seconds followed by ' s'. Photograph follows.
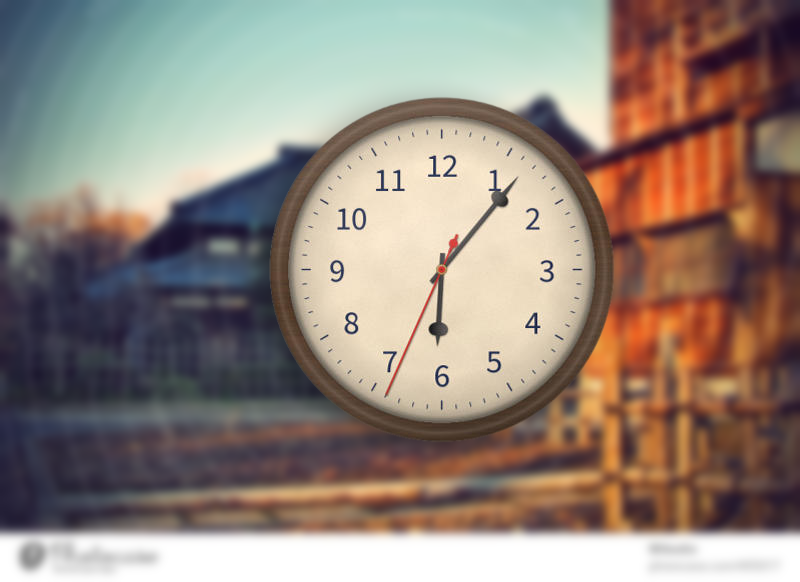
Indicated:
6 h 06 min 34 s
